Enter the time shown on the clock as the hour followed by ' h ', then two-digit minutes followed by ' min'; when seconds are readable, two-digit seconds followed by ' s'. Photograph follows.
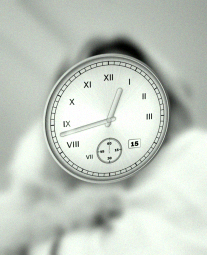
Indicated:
12 h 43 min
